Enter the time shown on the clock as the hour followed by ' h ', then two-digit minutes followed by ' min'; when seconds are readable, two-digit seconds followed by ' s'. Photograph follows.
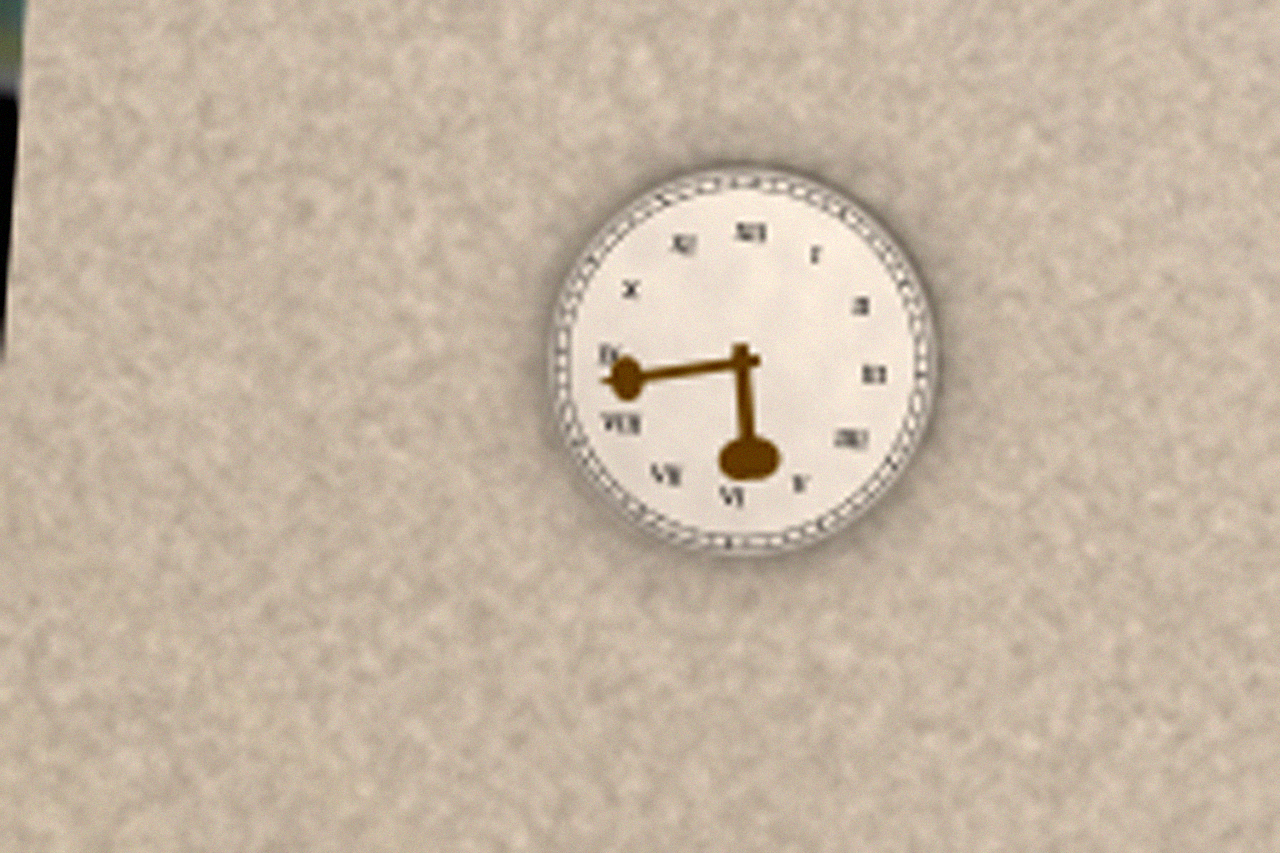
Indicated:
5 h 43 min
